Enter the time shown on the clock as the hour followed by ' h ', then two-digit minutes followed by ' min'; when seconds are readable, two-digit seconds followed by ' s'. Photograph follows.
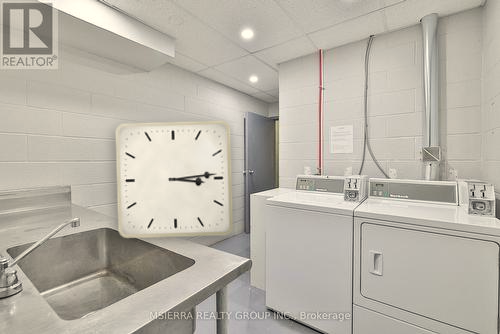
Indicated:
3 h 14 min
